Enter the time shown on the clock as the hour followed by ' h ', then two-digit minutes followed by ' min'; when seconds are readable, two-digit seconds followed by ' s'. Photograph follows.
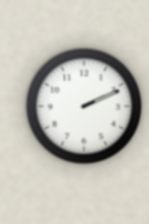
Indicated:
2 h 11 min
